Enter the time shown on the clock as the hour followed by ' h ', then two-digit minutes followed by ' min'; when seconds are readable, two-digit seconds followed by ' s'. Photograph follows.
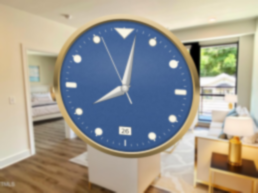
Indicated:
8 h 01 min 56 s
